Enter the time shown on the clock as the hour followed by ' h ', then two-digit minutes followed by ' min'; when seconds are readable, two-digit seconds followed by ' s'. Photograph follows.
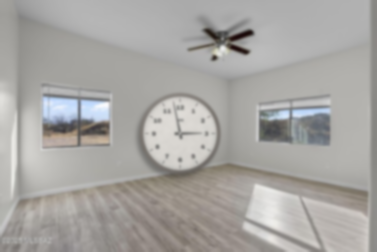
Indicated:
2 h 58 min
